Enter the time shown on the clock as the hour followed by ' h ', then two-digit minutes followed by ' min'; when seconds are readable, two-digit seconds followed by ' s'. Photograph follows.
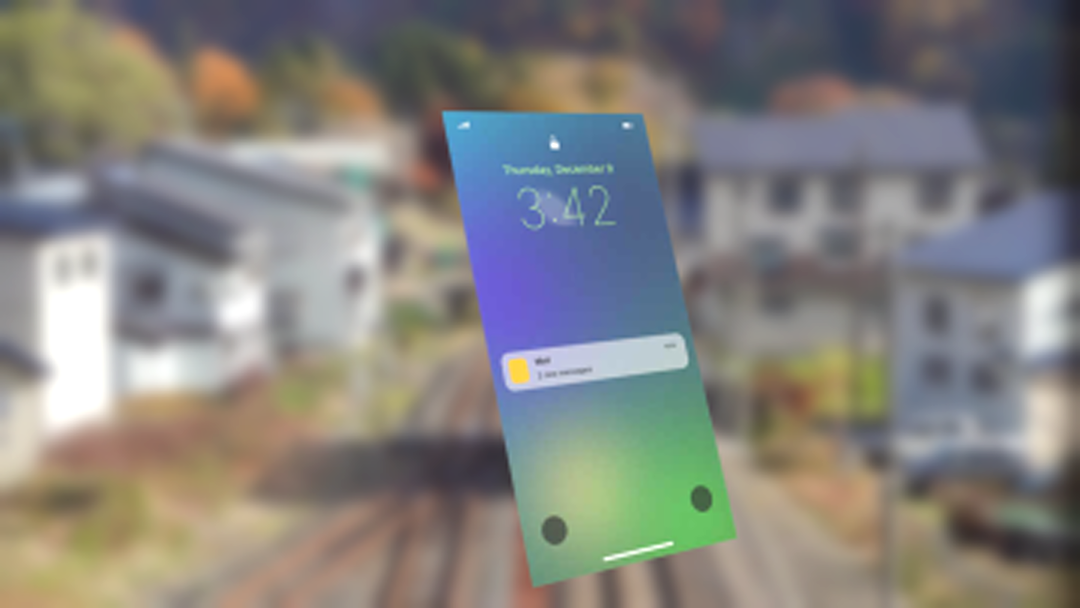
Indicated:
3 h 42 min
